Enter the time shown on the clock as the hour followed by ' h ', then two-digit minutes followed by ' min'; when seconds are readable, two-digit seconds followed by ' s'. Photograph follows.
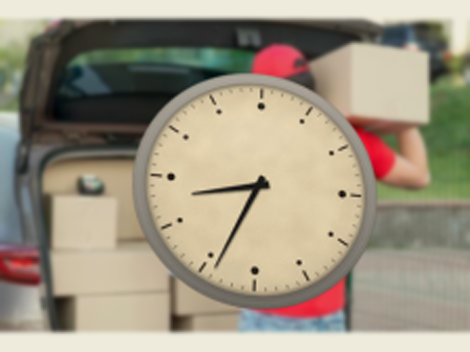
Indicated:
8 h 34 min
